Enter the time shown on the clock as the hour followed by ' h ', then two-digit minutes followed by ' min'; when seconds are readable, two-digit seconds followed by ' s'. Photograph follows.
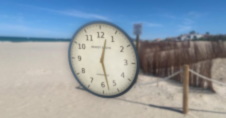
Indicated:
12 h 28 min
